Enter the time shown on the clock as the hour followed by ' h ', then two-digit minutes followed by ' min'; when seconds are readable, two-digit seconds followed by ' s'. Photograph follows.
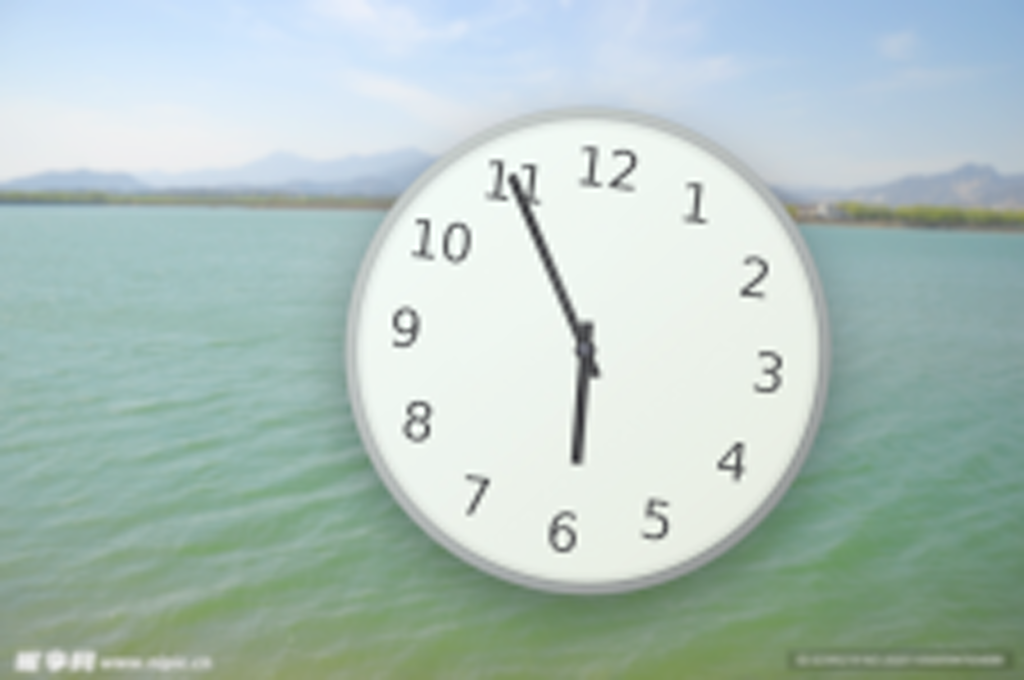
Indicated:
5 h 55 min
